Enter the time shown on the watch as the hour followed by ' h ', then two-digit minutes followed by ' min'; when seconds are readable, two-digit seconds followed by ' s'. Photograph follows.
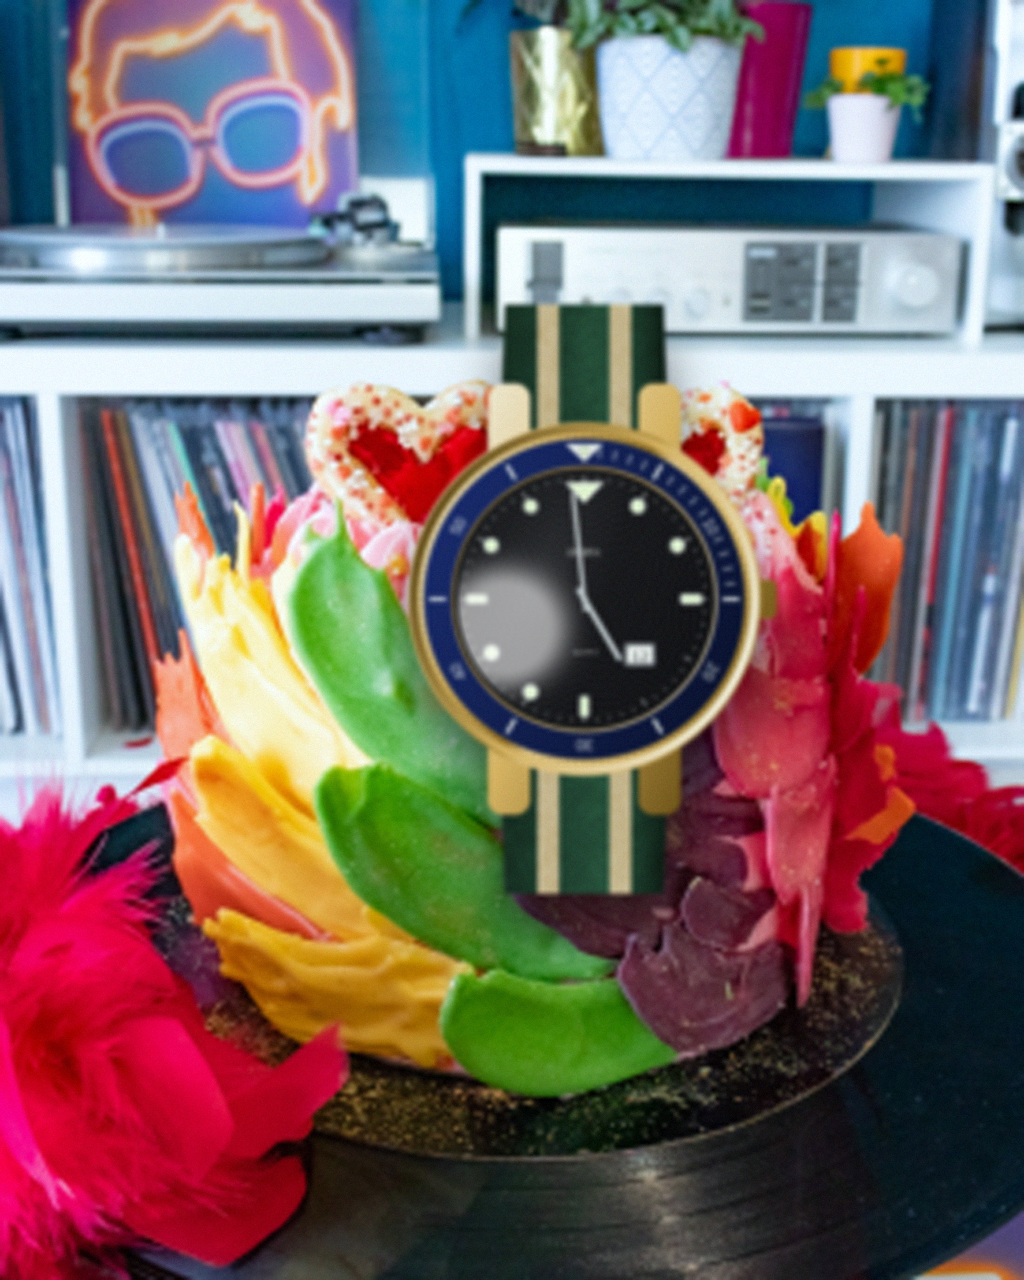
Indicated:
4 h 59 min
